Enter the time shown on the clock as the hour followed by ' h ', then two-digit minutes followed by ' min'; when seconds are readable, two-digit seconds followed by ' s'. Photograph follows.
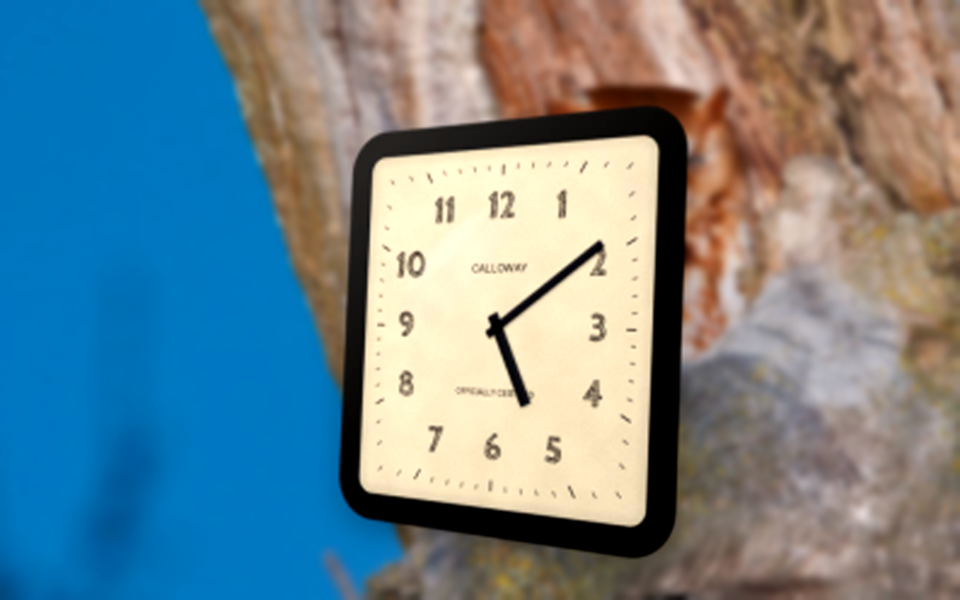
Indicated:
5 h 09 min
